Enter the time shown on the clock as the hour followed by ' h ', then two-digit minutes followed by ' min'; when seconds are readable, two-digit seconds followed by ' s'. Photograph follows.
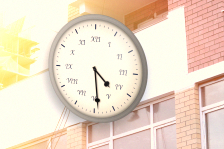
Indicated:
4 h 29 min
